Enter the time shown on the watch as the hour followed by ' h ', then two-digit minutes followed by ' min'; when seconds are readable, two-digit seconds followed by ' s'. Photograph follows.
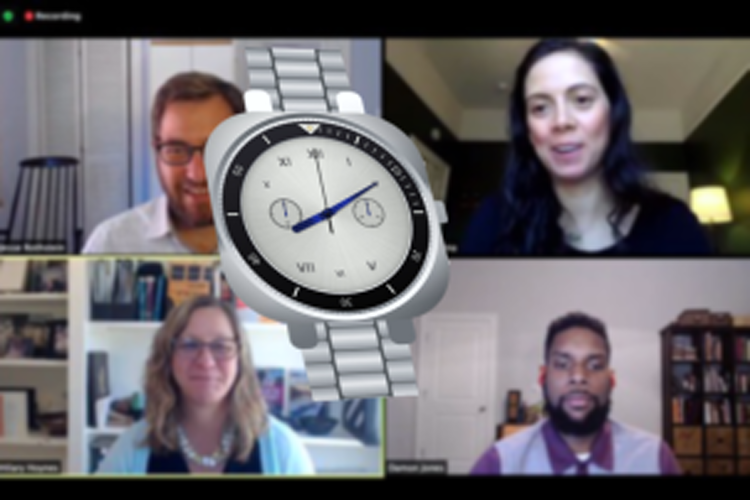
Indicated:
8 h 10 min
